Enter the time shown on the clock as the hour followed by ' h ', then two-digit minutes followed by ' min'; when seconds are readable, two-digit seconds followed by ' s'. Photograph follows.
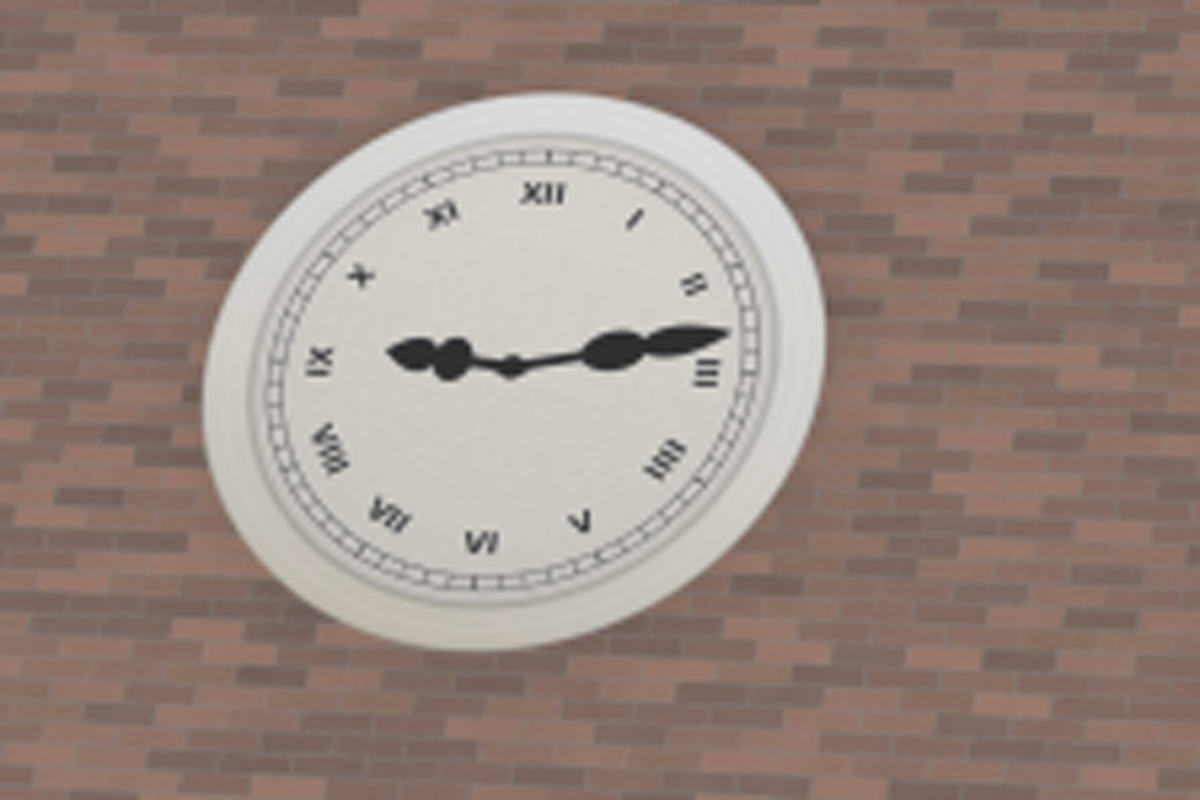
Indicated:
9 h 13 min
